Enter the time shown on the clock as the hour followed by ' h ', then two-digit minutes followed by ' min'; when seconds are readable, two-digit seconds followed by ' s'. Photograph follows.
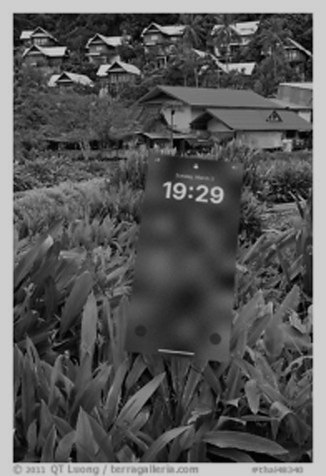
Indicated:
19 h 29 min
